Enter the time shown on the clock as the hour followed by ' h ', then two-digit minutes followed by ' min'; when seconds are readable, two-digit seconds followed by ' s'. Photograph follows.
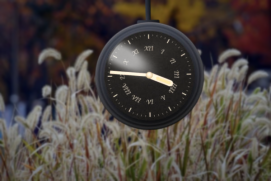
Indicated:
3 h 46 min
